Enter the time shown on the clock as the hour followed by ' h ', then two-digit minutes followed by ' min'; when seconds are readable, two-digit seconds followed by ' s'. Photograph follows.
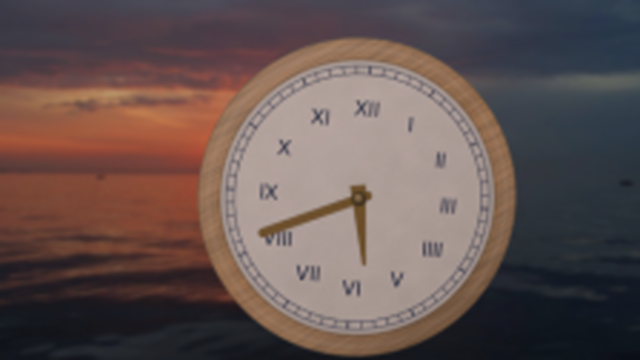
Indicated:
5 h 41 min
